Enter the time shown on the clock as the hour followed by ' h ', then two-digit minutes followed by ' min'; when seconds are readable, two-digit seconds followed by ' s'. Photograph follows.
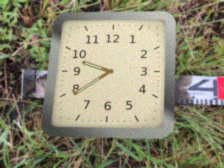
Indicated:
9 h 39 min
